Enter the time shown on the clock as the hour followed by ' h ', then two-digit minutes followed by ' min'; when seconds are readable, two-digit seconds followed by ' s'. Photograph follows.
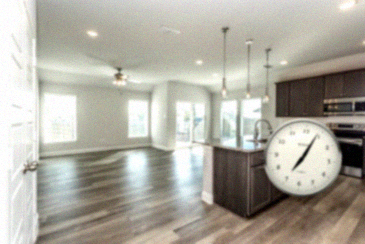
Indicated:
7 h 04 min
